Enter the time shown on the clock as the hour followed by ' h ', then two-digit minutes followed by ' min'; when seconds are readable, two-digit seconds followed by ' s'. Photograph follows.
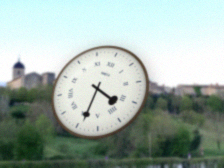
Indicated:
3 h 29 min
